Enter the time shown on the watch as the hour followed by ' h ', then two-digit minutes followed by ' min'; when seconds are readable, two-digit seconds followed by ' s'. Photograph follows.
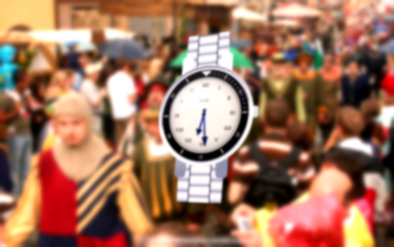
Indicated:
6 h 29 min
